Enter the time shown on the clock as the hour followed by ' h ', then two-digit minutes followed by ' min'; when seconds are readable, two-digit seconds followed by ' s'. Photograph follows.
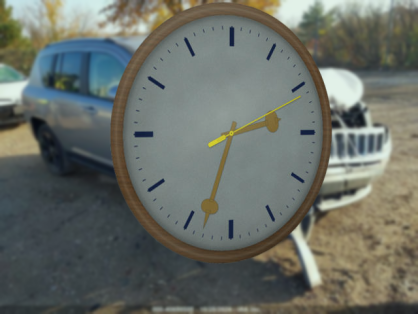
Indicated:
2 h 33 min 11 s
